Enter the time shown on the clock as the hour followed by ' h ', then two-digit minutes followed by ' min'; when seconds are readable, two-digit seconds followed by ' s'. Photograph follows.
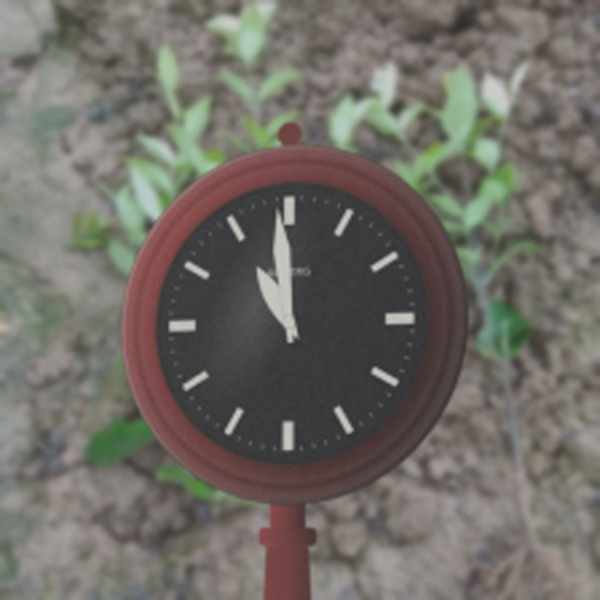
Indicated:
10 h 59 min
